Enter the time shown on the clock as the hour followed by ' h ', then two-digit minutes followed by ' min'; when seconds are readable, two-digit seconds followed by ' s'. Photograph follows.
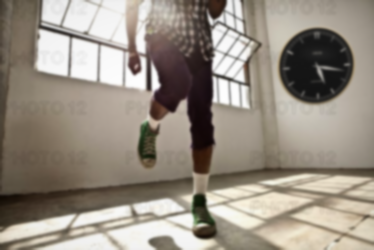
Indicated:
5 h 17 min
